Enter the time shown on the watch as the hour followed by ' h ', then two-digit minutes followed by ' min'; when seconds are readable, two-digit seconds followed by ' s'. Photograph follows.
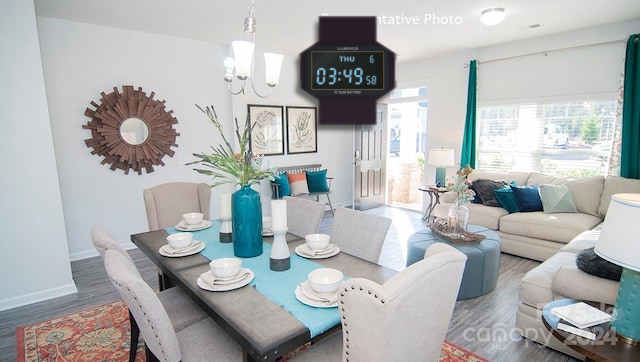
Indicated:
3 h 49 min
